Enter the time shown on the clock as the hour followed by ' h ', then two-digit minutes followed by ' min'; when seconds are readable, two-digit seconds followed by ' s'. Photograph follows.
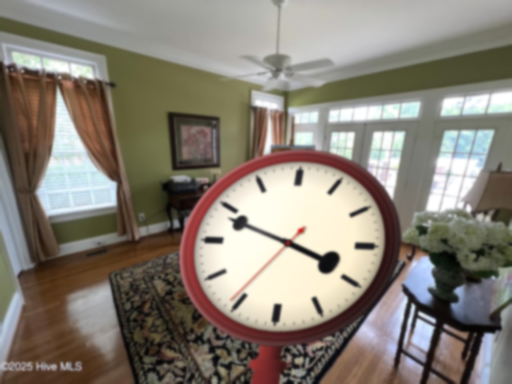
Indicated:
3 h 48 min 36 s
